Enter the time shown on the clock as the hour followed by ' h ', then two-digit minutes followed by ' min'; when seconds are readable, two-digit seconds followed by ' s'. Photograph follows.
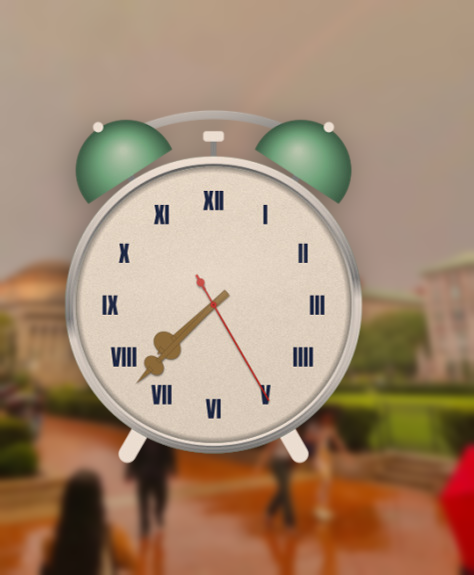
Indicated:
7 h 37 min 25 s
